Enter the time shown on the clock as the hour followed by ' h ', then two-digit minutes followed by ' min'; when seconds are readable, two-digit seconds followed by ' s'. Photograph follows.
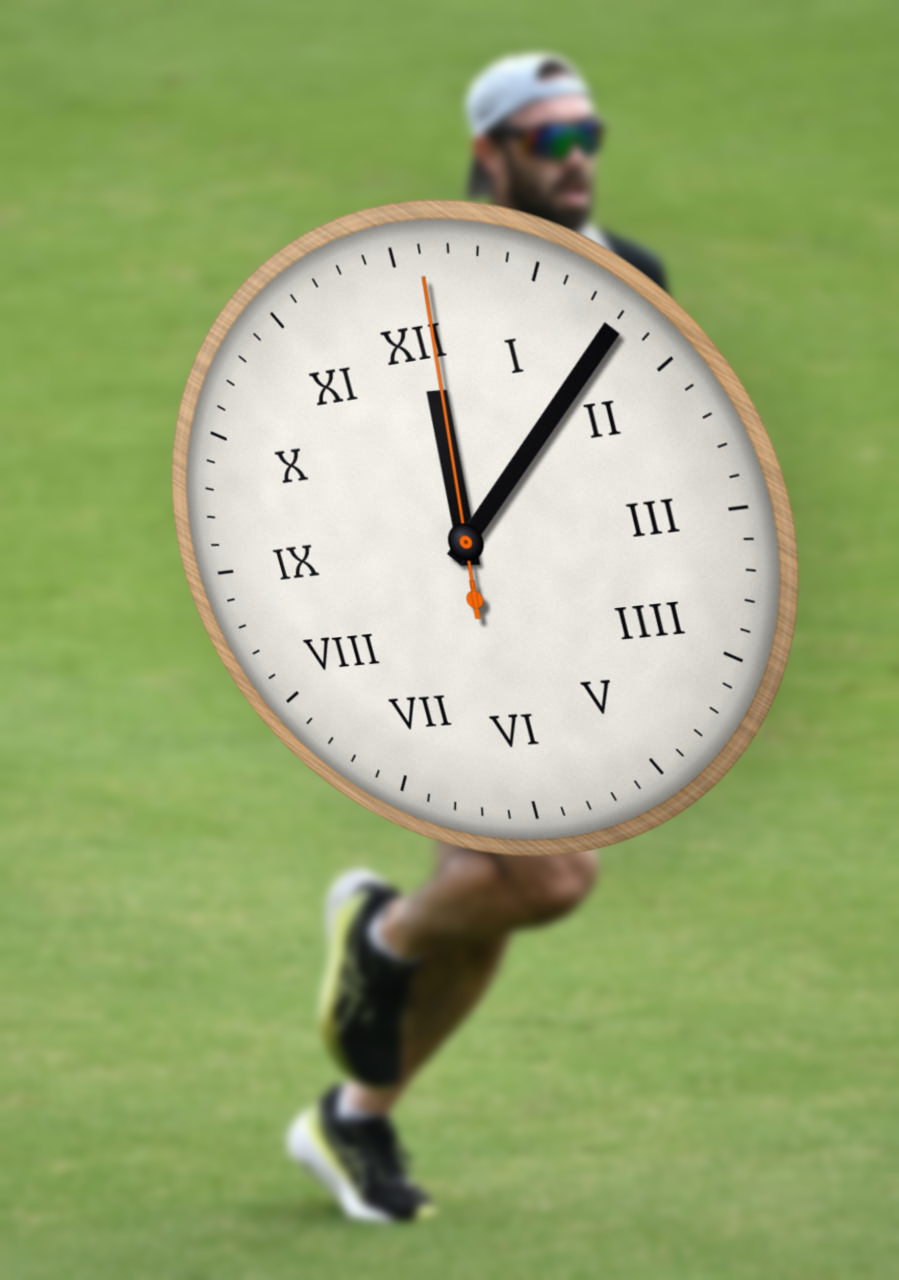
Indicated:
12 h 08 min 01 s
